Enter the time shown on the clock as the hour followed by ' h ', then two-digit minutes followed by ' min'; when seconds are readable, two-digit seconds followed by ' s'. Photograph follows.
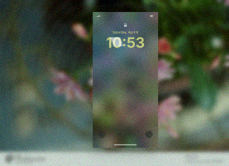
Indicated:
10 h 53 min
